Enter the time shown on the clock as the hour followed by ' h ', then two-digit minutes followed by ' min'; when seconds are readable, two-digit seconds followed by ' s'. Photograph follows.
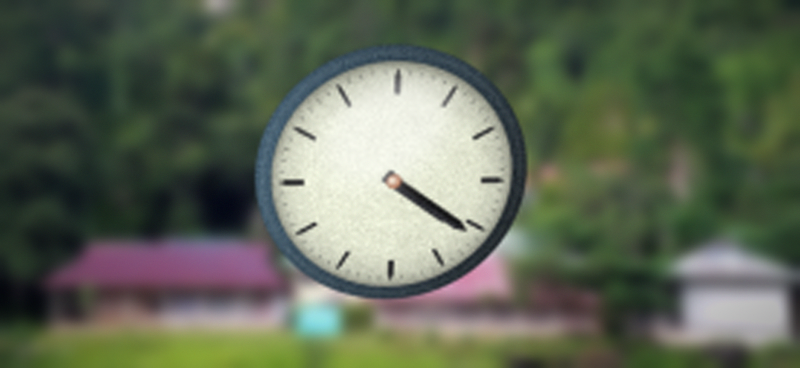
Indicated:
4 h 21 min
